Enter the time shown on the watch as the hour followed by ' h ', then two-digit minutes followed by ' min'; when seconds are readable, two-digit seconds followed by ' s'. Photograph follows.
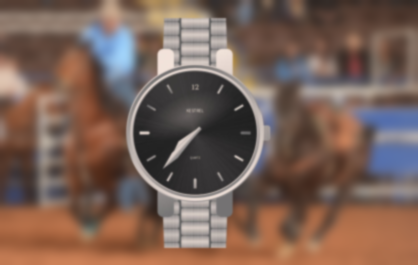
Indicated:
7 h 37 min
